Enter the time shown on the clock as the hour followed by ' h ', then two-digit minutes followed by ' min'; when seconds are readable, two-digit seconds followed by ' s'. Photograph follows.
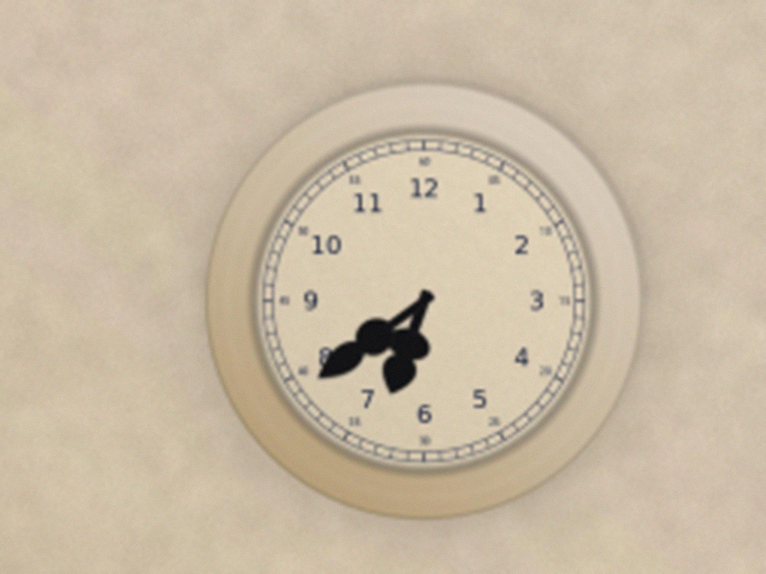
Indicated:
6 h 39 min
